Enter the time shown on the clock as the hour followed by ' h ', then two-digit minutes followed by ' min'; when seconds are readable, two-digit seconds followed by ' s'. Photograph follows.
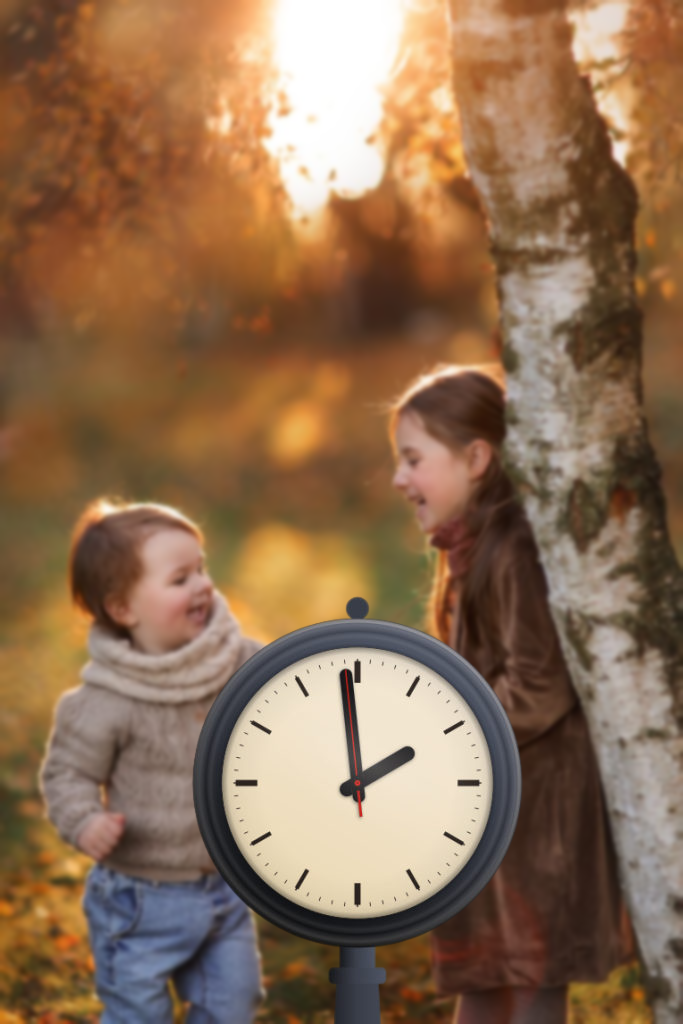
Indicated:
1 h 58 min 59 s
